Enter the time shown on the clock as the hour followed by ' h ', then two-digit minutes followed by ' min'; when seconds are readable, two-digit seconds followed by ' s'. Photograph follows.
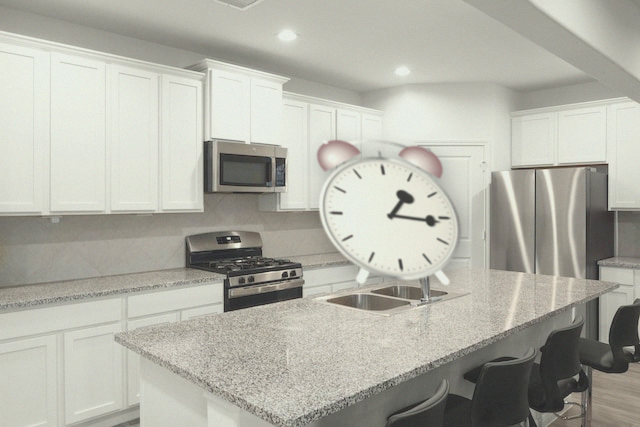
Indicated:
1 h 16 min
